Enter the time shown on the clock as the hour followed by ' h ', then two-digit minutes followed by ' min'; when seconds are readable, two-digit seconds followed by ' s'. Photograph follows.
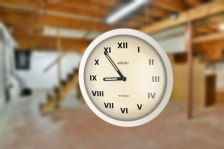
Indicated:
8 h 54 min
